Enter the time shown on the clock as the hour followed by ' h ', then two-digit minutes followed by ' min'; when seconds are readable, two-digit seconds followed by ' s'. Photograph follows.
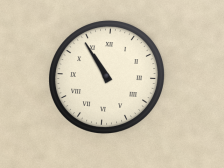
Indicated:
10 h 54 min
